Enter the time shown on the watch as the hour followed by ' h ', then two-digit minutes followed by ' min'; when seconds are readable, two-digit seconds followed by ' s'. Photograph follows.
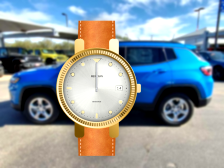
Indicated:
12 h 00 min
